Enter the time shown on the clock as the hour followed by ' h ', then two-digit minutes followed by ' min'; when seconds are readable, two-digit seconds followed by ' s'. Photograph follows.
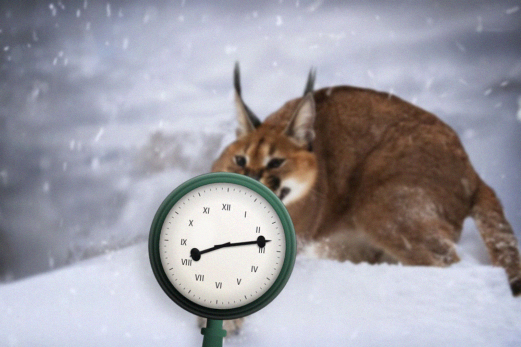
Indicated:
8 h 13 min
